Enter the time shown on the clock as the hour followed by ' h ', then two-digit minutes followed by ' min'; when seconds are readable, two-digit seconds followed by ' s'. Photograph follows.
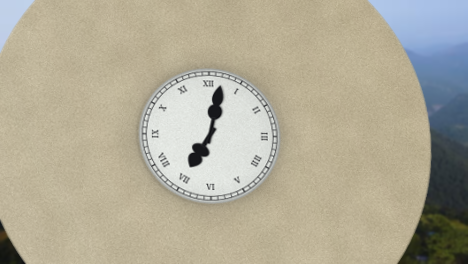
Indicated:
7 h 02 min
